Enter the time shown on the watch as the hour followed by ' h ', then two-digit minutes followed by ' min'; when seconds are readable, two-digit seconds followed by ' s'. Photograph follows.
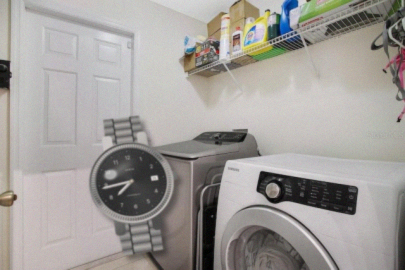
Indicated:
7 h 44 min
